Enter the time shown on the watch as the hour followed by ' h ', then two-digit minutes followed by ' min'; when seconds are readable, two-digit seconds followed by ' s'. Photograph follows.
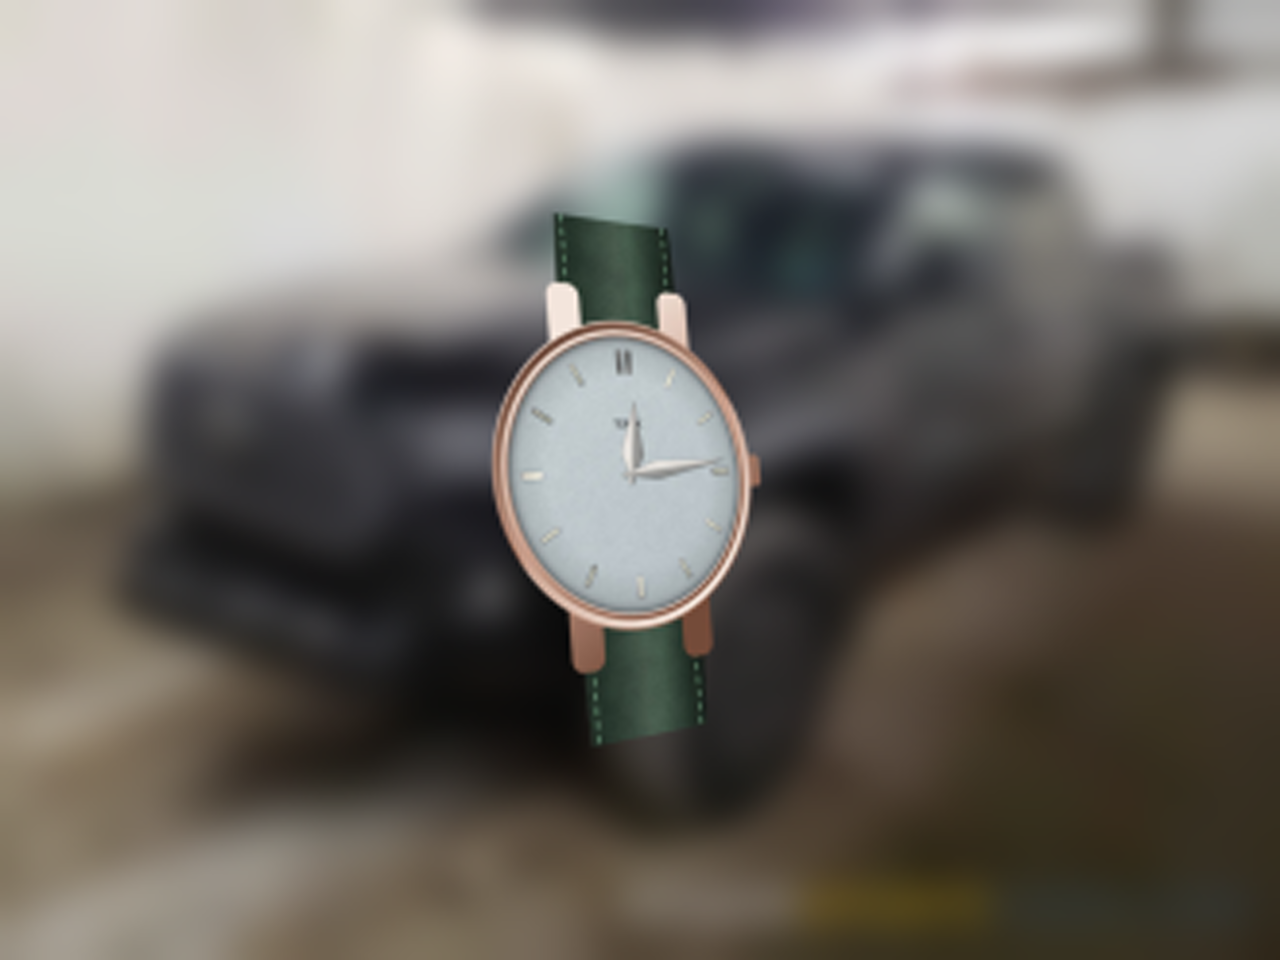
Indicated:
12 h 14 min
